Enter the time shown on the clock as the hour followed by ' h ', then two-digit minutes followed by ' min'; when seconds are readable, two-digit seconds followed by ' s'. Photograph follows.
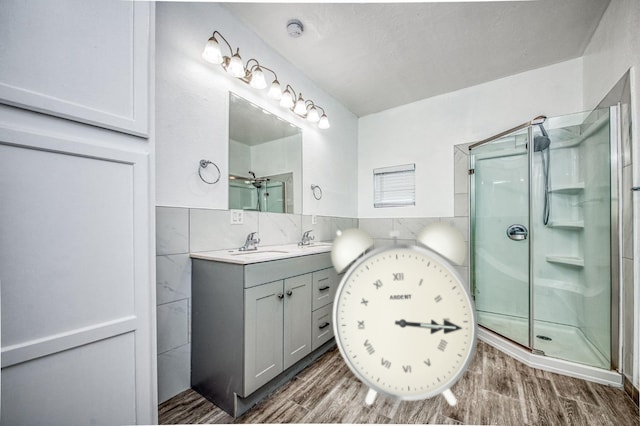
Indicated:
3 h 16 min
